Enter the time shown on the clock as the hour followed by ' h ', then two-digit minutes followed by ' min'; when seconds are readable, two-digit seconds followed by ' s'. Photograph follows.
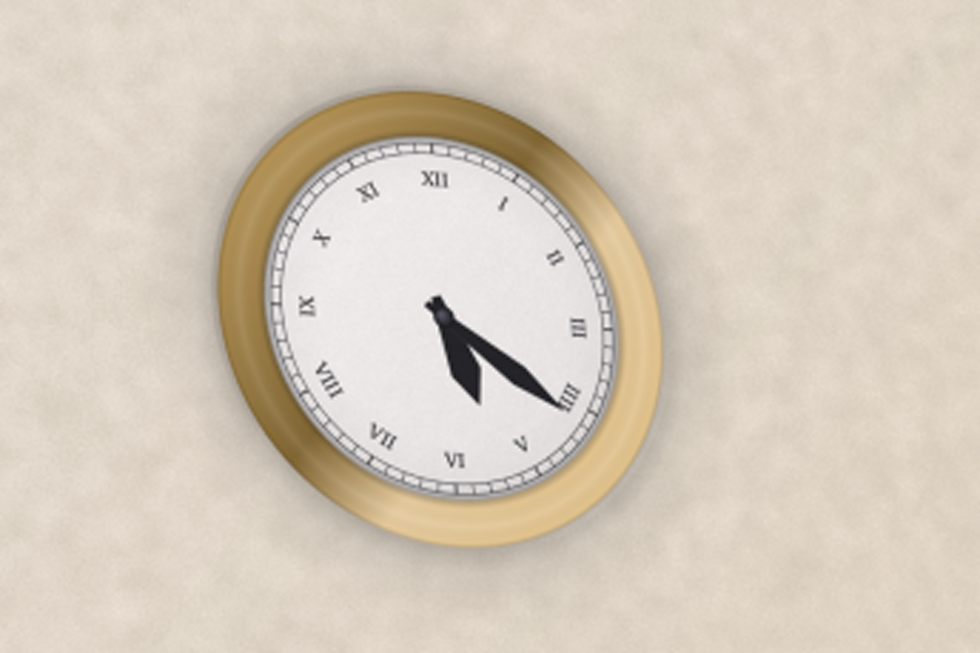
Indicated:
5 h 21 min
